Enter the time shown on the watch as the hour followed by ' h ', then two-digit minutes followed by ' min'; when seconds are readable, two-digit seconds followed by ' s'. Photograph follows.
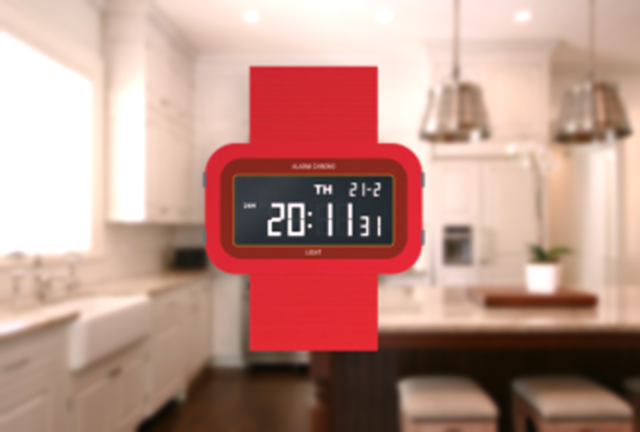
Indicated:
20 h 11 min 31 s
